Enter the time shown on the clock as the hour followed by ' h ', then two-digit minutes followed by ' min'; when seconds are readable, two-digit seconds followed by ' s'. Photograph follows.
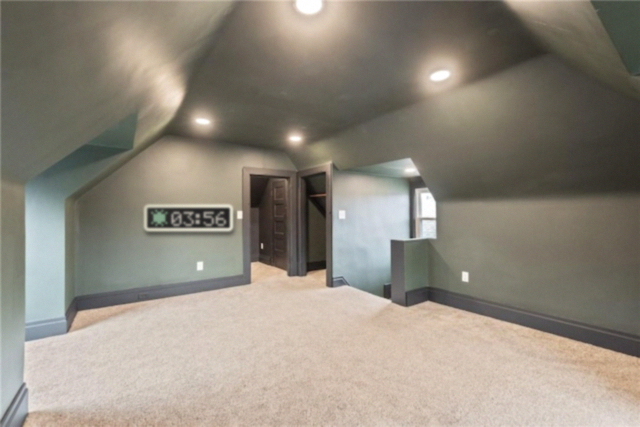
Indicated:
3 h 56 min
